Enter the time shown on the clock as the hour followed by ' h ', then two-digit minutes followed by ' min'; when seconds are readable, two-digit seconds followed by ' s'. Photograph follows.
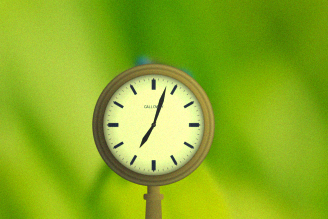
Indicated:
7 h 03 min
